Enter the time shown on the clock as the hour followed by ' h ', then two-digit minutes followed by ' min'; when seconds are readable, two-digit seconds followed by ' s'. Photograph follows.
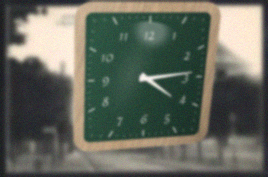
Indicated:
4 h 14 min
